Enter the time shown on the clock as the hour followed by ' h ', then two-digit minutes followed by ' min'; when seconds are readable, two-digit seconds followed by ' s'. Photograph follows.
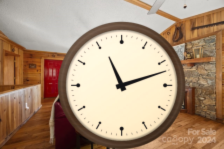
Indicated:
11 h 12 min
